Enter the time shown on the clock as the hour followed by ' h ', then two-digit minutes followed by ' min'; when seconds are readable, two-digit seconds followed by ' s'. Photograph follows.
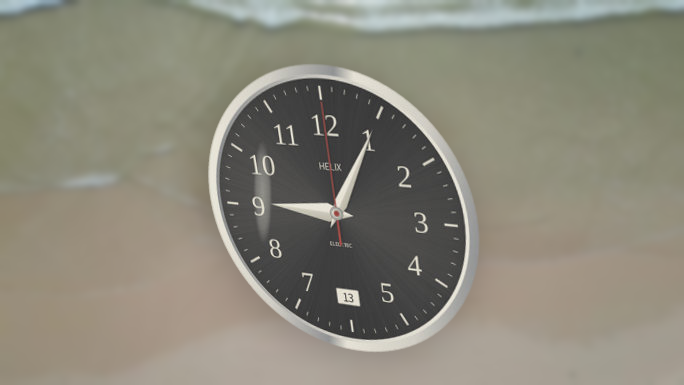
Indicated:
9 h 05 min 00 s
